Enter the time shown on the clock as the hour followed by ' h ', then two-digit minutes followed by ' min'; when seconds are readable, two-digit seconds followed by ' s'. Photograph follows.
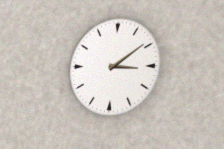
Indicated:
3 h 09 min
